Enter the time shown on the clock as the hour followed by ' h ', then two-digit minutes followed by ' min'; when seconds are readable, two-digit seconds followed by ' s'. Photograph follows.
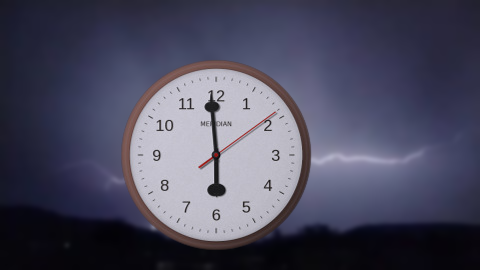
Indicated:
5 h 59 min 09 s
